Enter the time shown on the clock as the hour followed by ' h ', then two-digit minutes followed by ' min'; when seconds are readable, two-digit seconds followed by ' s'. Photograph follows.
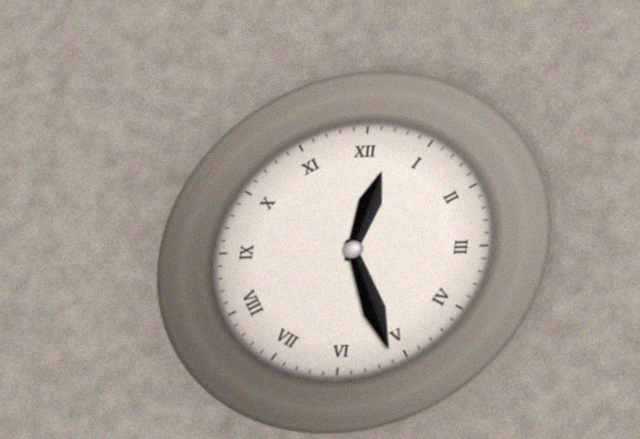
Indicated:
12 h 26 min
